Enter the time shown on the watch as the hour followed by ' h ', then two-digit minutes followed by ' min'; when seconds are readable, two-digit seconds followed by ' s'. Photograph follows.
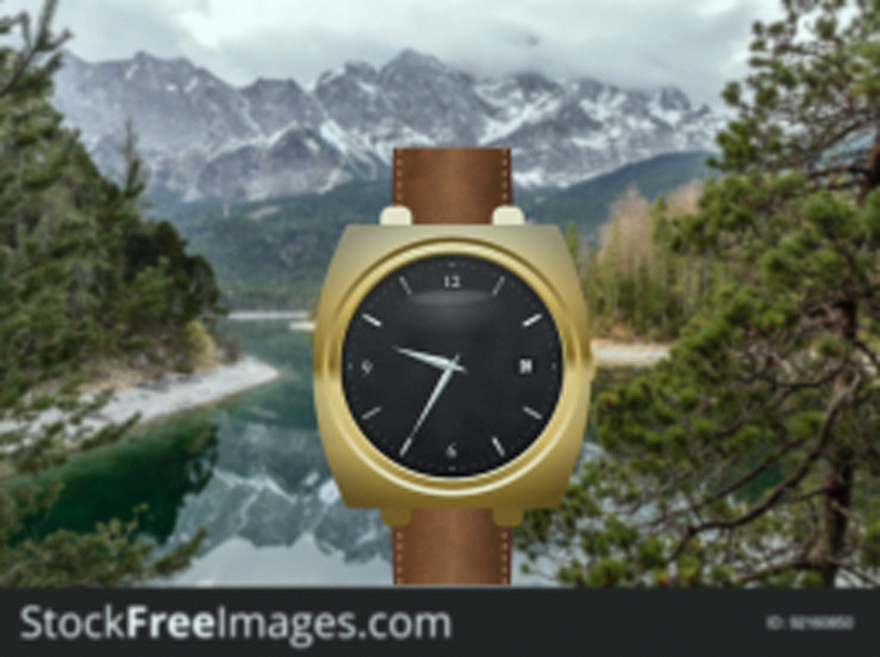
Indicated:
9 h 35 min
